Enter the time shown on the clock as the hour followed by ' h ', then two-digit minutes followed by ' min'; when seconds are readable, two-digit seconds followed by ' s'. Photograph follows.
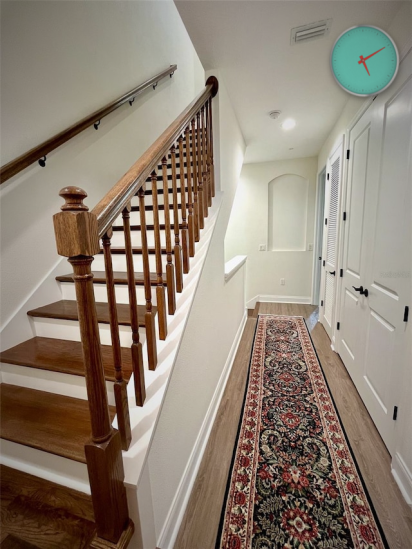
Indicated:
5 h 10 min
